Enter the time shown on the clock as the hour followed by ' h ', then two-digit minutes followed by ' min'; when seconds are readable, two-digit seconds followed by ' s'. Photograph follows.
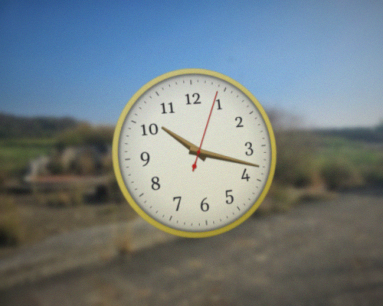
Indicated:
10 h 18 min 04 s
